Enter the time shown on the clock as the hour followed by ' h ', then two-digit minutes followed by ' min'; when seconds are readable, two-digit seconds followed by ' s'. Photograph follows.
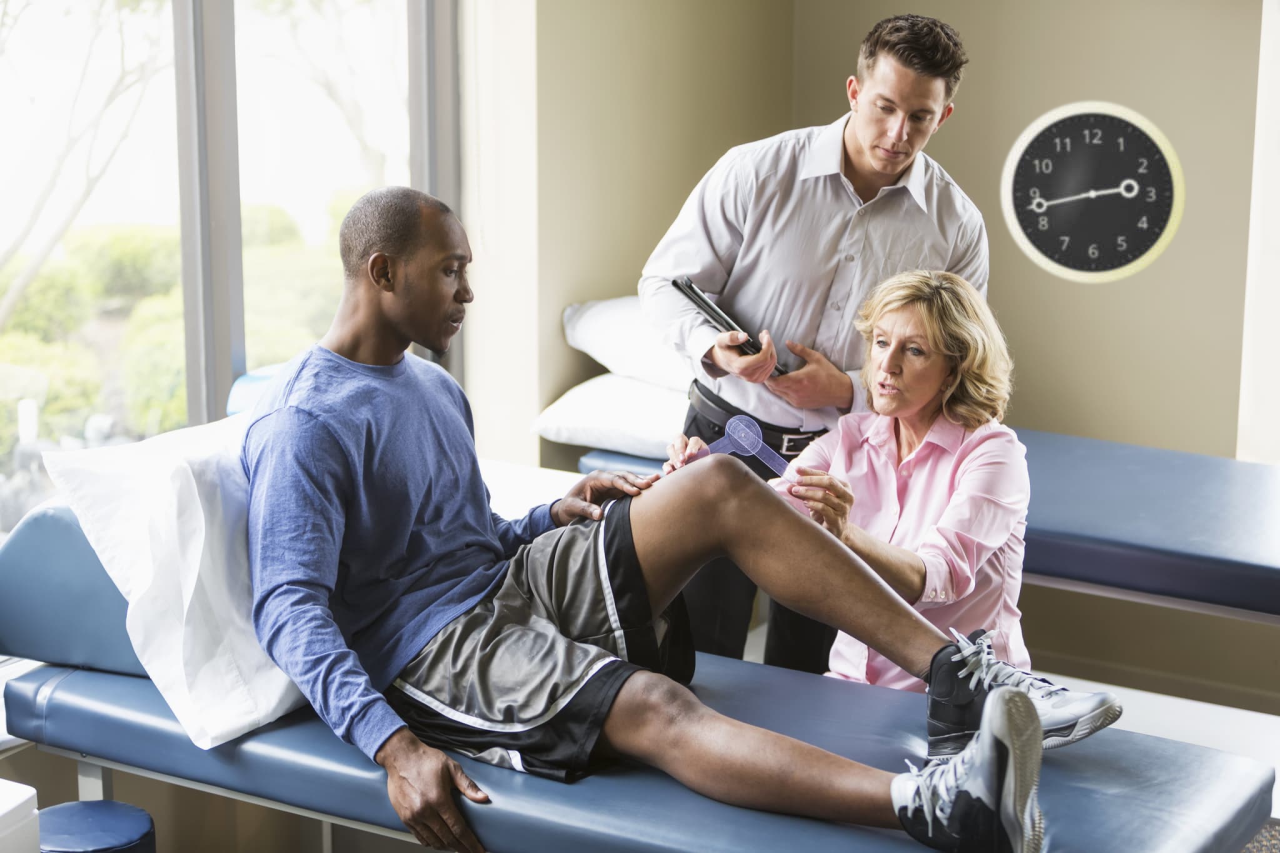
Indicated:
2 h 43 min
